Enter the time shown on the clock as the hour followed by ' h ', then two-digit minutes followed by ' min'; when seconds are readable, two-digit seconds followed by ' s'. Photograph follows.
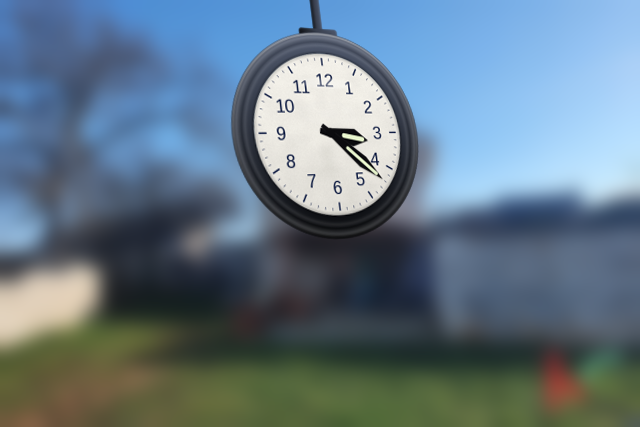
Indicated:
3 h 22 min
